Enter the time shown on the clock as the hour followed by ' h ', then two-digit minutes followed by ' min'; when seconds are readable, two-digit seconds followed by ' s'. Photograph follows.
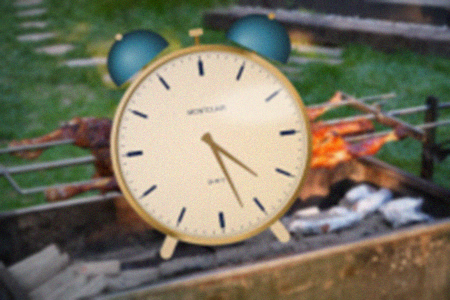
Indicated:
4 h 27 min
